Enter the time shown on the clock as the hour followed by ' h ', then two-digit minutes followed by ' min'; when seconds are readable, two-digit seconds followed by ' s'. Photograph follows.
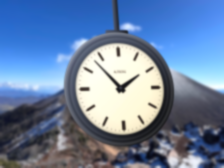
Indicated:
1 h 53 min
